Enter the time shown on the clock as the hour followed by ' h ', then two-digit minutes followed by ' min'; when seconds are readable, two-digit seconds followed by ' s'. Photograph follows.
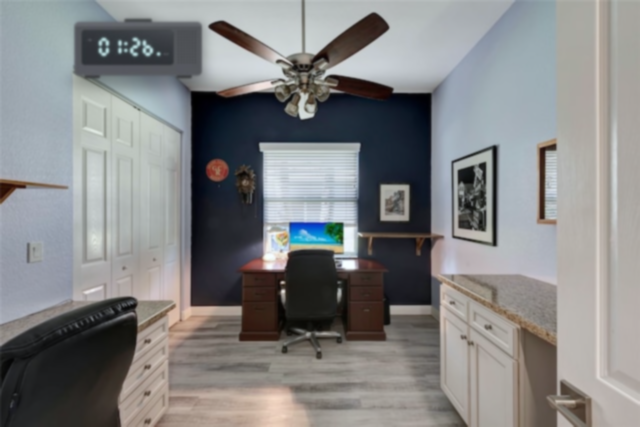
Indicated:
1 h 26 min
